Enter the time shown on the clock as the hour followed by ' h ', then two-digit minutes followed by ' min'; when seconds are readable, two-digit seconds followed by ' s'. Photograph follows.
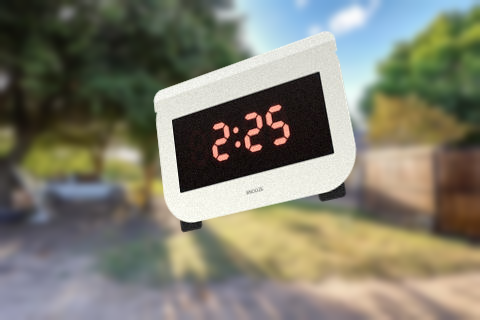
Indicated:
2 h 25 min
